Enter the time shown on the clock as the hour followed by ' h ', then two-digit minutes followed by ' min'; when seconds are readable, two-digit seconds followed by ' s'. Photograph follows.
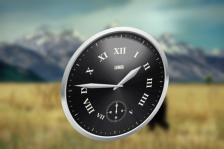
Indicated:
1 h 46 min
